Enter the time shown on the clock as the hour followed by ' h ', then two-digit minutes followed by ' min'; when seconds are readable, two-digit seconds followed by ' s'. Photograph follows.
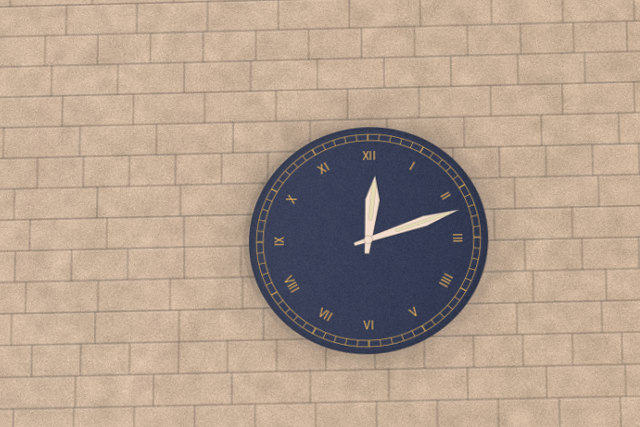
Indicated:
12 h 12 min
